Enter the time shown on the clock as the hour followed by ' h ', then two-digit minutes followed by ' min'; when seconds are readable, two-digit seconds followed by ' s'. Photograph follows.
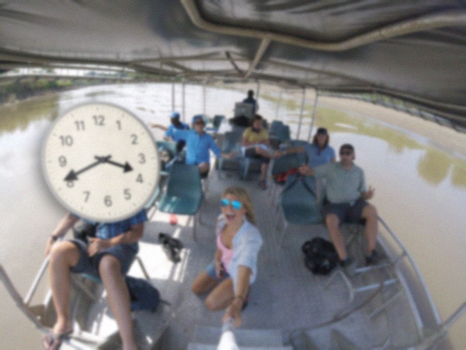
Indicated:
3 h 41 min
